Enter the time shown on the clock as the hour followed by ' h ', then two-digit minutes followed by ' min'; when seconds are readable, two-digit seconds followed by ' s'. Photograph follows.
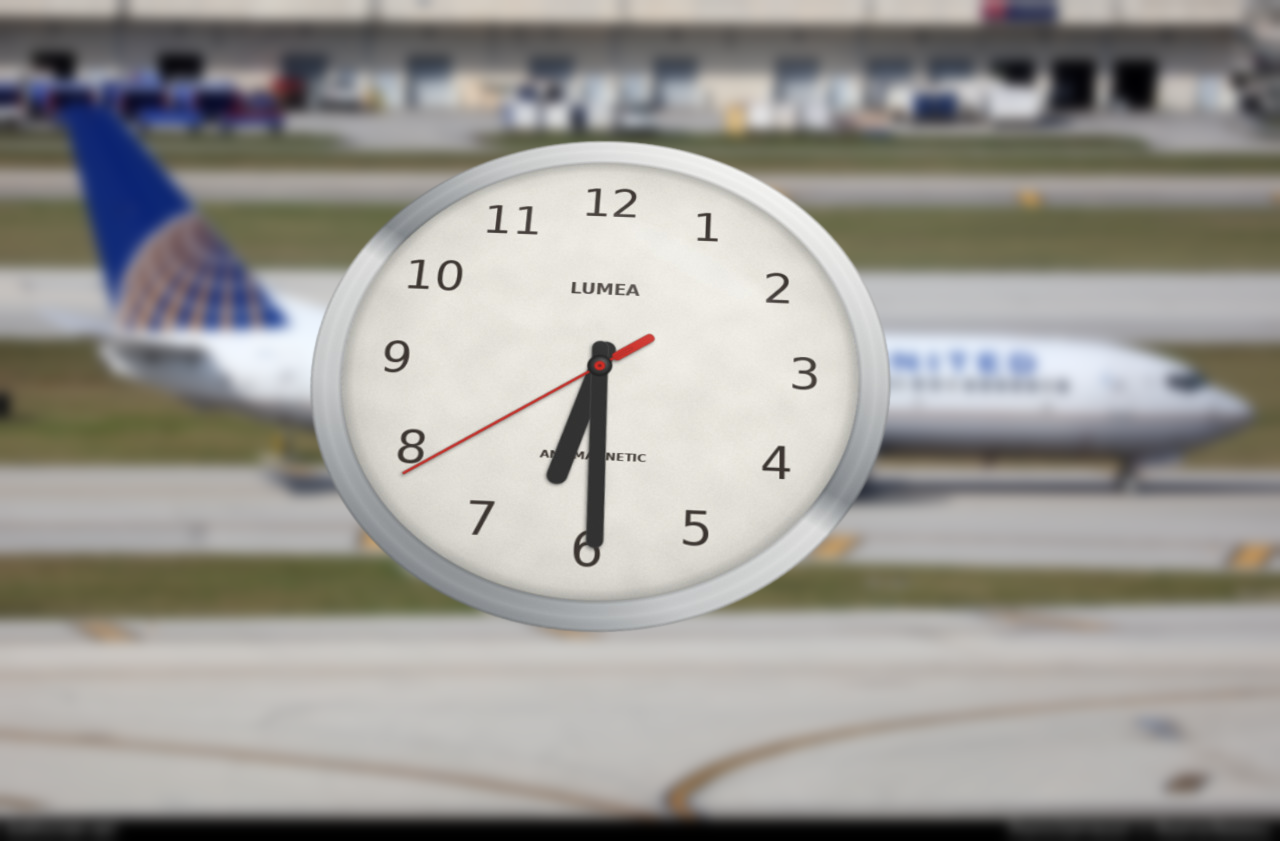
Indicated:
6 h 29 min 39 s
